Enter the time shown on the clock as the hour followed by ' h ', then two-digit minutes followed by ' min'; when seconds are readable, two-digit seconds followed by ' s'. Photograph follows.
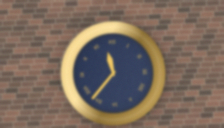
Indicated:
11 h 37 min
